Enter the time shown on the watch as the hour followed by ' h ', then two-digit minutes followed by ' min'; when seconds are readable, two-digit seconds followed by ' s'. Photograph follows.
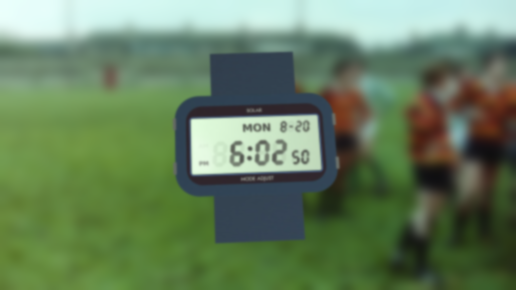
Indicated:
6 h 02 min 50 s
